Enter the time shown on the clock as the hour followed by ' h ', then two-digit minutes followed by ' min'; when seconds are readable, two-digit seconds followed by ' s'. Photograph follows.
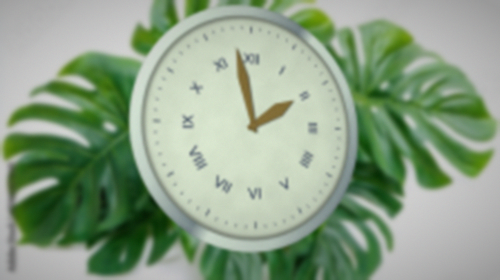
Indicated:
1 h 58 min
